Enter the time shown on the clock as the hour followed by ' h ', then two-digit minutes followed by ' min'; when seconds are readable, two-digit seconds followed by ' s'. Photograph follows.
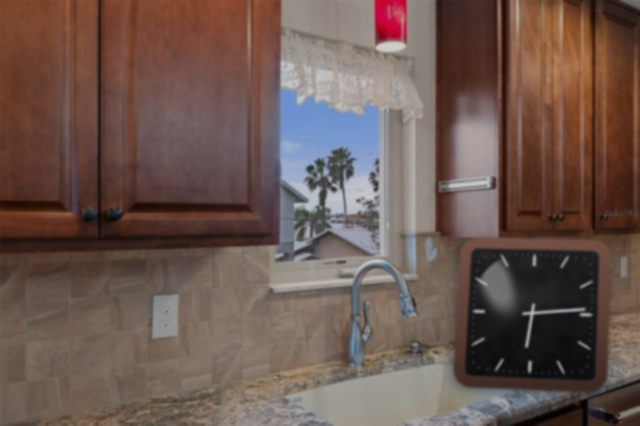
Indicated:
6 h 14 min
